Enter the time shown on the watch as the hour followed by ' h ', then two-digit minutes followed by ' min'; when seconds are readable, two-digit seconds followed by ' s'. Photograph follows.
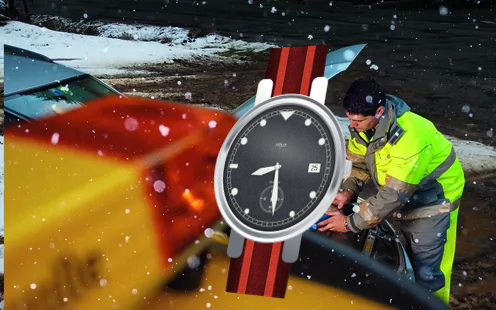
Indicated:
8 h 29 min
